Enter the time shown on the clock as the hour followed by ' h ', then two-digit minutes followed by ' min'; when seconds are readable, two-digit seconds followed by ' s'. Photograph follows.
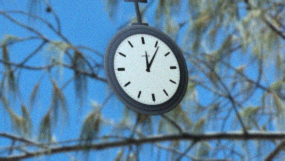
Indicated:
12 h 06 min
